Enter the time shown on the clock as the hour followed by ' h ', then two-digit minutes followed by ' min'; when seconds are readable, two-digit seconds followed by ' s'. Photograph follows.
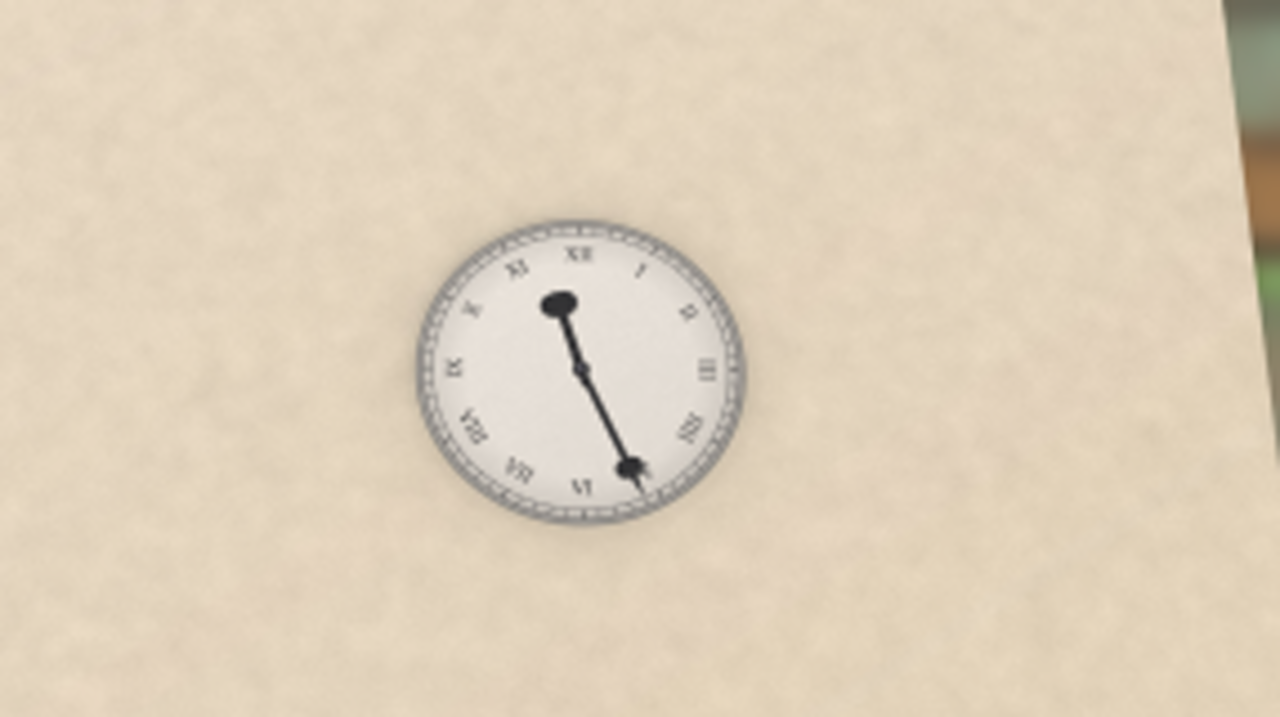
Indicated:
11 h 26 min
